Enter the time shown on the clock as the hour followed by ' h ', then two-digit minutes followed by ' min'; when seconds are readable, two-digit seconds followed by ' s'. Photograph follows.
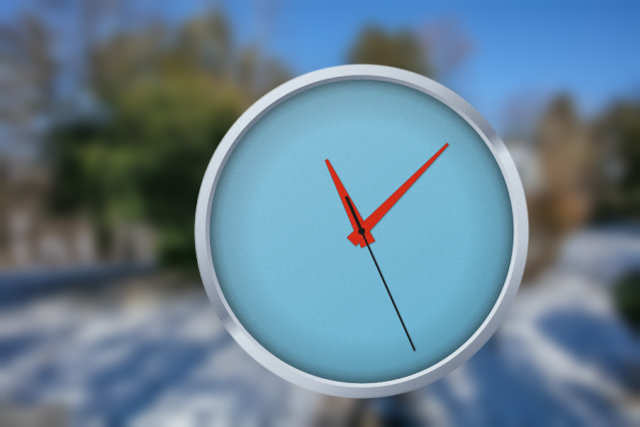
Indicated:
11 h 07 min 26 s
